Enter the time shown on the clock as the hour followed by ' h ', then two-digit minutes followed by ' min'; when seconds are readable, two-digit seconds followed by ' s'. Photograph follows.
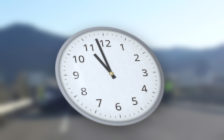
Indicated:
10 h 58 min
